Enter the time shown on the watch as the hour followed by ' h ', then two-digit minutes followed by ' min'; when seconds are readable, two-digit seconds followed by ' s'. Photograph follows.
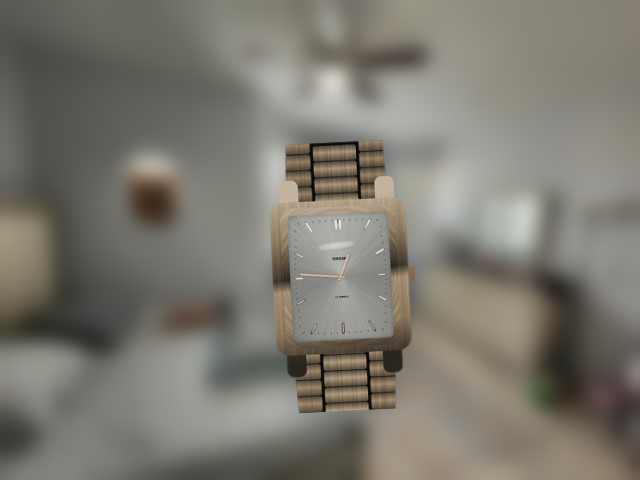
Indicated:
12 h 46 min
